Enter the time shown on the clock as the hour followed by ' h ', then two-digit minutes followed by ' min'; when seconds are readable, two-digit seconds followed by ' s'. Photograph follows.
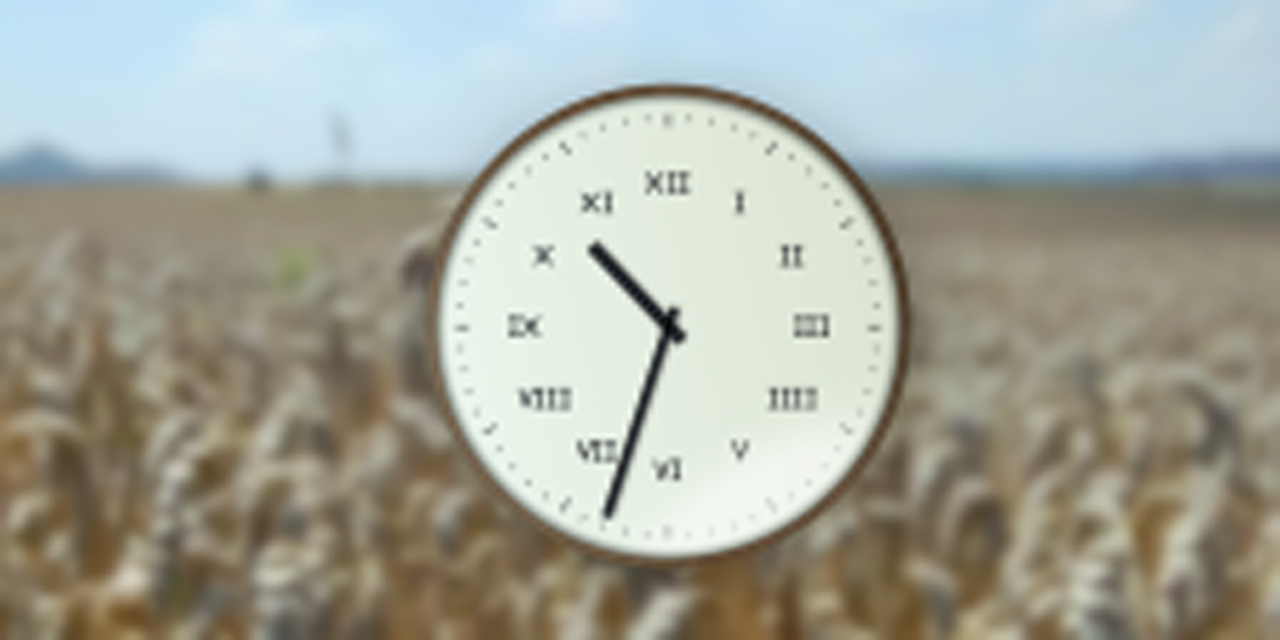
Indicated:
10 h 33 min
